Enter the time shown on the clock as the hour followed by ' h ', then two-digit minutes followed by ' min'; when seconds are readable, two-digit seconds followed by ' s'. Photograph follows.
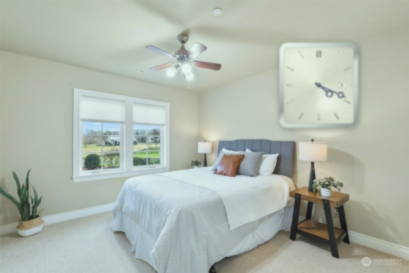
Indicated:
4 h 19 min
